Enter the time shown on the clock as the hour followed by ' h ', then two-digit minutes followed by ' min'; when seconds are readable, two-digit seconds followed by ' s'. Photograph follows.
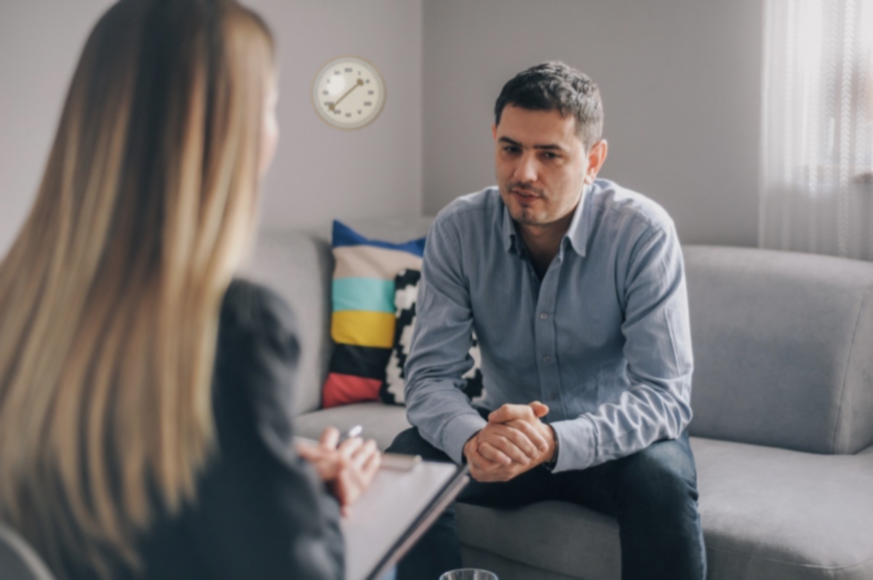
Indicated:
1 h 38 min
